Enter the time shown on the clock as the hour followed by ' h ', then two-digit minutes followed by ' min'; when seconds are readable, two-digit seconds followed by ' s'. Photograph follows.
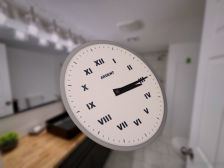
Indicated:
3 h 15 min
